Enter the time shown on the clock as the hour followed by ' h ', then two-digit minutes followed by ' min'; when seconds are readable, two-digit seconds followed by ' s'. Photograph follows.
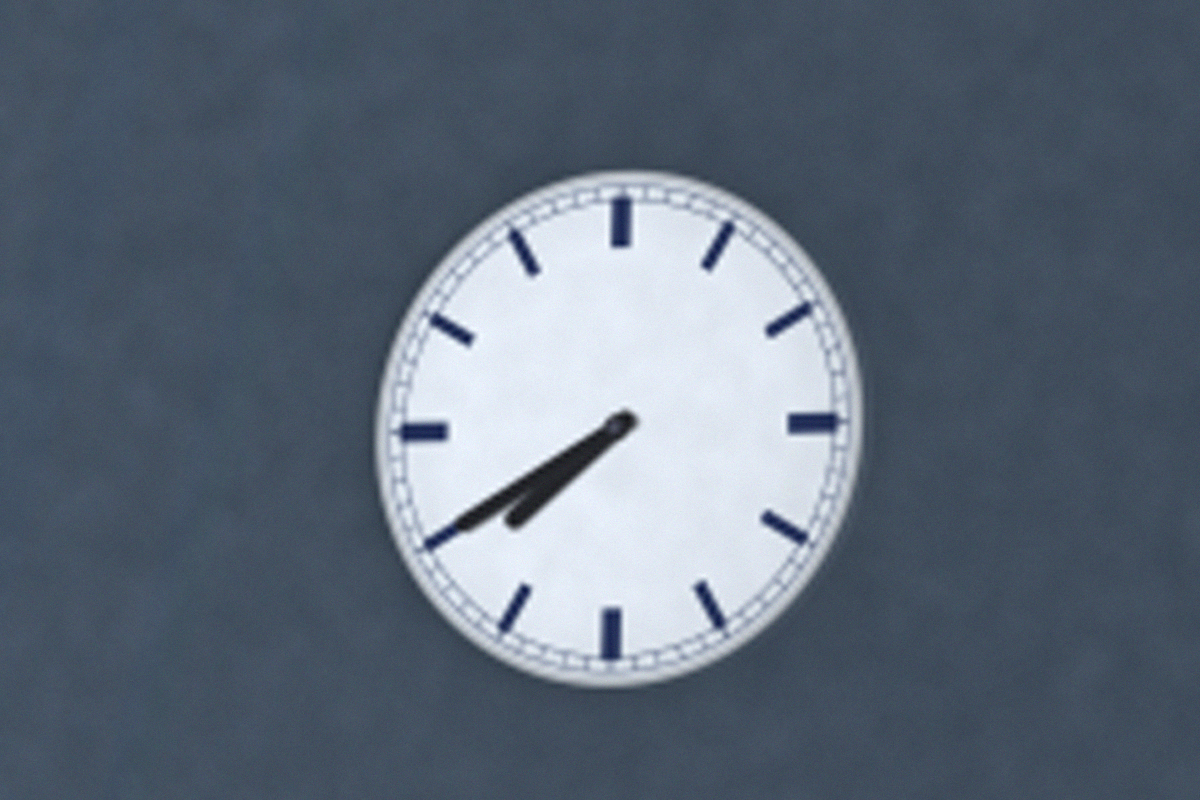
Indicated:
7 h 40 min
